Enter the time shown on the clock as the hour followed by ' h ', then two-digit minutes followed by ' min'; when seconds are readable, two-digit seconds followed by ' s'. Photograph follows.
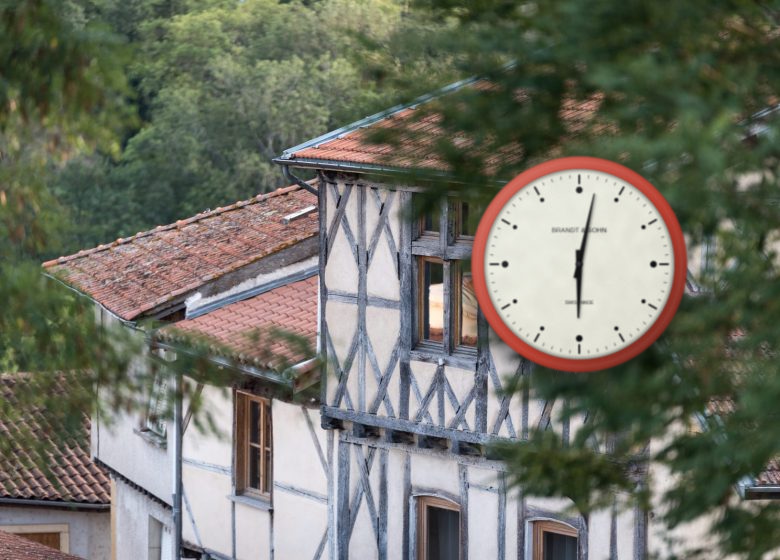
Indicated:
6 h 02 min
